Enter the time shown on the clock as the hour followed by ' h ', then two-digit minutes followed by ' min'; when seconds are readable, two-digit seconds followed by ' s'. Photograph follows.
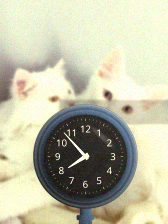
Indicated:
7 h 53 min
